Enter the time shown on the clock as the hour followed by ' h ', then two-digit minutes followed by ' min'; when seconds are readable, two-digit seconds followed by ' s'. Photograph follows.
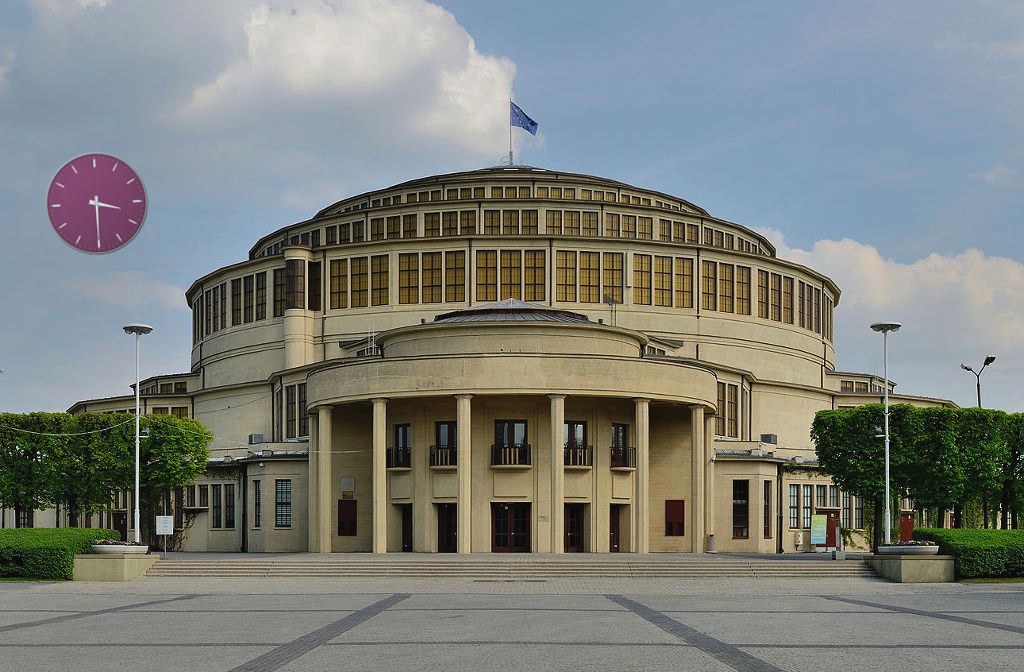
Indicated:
3 h 30 min
